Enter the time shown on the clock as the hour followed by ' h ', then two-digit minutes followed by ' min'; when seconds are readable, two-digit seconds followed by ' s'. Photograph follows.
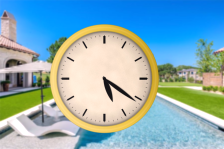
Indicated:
5 h 21 min
